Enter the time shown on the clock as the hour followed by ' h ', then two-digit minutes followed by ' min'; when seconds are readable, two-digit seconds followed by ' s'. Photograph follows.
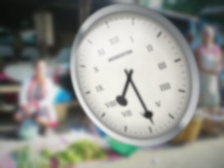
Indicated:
7 h 29 min
